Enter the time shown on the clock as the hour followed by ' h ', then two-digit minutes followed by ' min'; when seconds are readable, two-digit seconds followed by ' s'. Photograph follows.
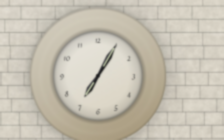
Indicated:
7 h 05 min
